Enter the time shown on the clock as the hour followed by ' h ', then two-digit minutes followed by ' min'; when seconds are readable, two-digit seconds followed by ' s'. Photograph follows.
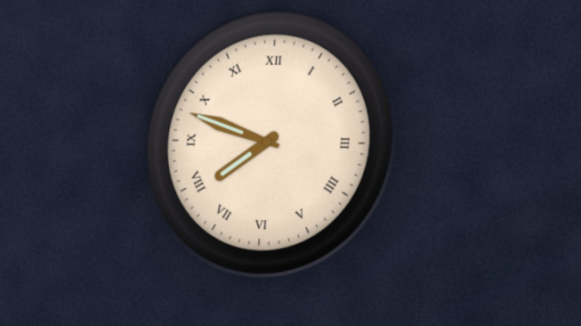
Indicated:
7 h 48 min
